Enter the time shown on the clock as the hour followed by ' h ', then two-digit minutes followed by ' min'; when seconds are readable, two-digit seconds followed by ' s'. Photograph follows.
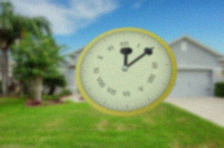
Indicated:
12 h 09 min
